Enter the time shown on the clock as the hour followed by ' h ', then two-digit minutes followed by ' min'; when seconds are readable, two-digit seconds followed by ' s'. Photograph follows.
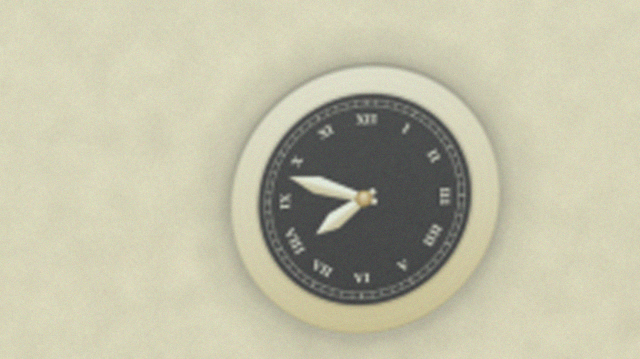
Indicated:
7 h 48 min
